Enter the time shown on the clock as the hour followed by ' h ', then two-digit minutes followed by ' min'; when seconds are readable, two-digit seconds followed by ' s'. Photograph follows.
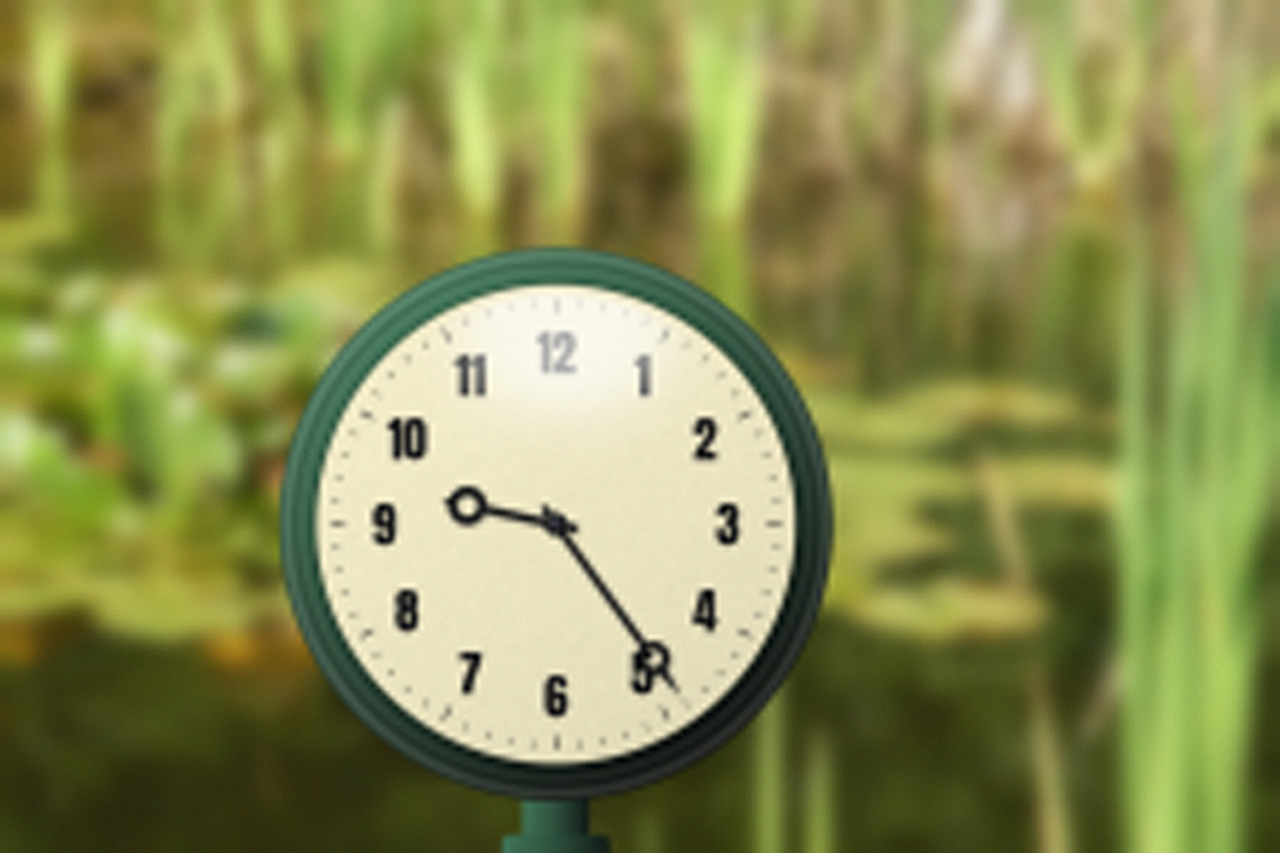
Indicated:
9 h 24 min
